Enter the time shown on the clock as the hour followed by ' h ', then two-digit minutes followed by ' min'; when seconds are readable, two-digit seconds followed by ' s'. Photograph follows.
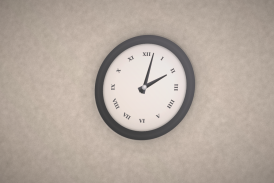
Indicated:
2 h 02 min
